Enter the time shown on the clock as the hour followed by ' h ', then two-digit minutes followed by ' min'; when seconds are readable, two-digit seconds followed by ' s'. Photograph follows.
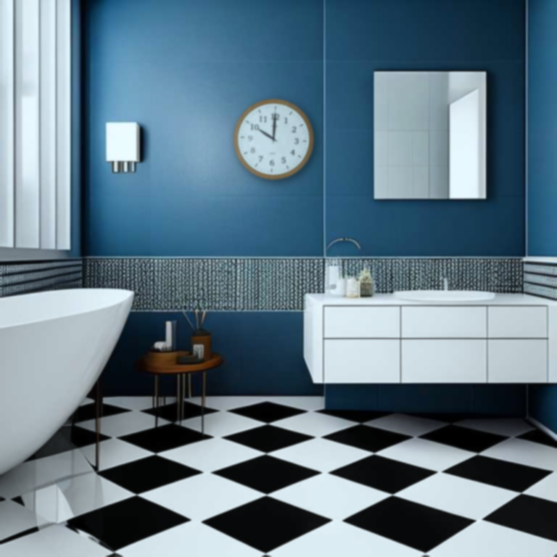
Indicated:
10 h 00 min
